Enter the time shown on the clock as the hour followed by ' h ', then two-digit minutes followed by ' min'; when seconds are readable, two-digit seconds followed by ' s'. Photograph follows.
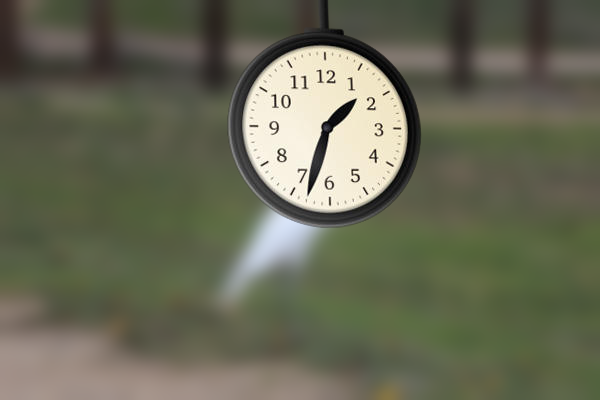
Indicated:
1 h 33 min
